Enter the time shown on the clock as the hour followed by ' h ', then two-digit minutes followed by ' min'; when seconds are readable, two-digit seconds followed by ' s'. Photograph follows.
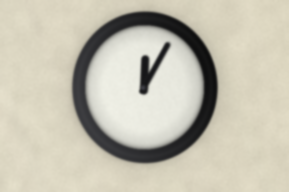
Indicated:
12 h 05 min
